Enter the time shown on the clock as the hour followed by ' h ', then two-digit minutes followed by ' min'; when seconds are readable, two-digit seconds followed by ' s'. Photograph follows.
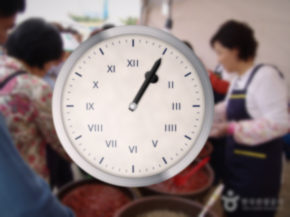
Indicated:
1 h 05 min
